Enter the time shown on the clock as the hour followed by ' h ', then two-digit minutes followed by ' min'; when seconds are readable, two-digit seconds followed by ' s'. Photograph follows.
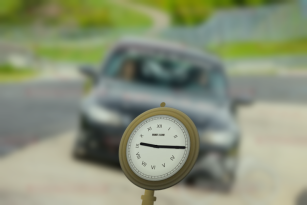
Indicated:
9 h 15 min
